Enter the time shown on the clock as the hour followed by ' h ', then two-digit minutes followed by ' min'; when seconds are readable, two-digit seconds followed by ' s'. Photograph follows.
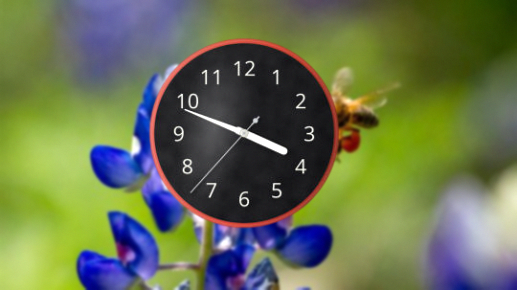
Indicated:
3 h 48 min 37 s
